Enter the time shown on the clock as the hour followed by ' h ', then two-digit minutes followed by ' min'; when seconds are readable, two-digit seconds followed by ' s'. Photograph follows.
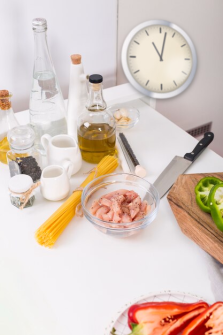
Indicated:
11 h 02 min
